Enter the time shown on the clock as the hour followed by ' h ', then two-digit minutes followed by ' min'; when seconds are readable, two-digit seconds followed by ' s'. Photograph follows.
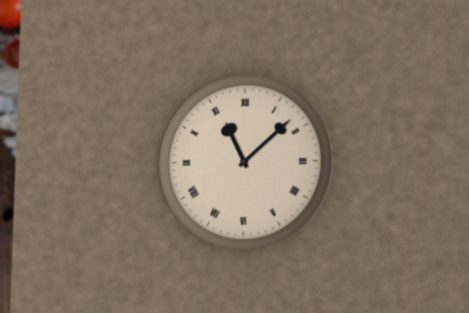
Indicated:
11 h 08 min
